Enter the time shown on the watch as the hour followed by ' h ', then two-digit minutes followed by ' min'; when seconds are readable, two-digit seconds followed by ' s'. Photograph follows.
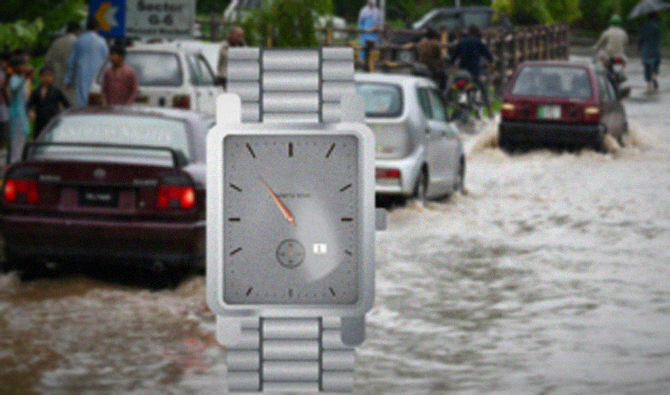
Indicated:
10 h 54 min
